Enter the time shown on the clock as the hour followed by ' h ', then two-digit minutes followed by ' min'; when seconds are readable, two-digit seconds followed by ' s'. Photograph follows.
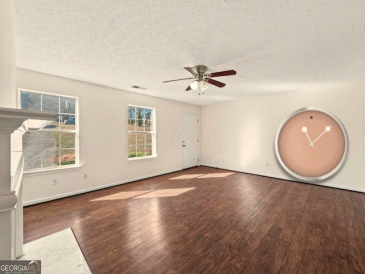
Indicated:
11 h 08 min
